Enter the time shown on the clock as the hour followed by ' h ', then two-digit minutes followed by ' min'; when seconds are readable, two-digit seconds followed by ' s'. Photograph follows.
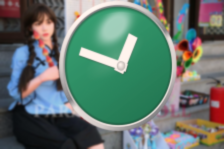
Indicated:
12 h 48 min
